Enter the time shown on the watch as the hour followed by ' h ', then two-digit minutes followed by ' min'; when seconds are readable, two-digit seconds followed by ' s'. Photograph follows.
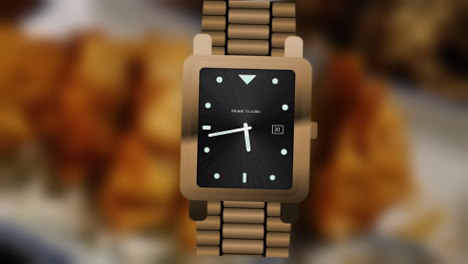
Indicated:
5 h 43 min
